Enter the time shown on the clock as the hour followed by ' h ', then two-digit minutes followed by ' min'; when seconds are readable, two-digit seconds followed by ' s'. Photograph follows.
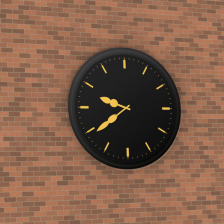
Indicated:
9 h 39 min
